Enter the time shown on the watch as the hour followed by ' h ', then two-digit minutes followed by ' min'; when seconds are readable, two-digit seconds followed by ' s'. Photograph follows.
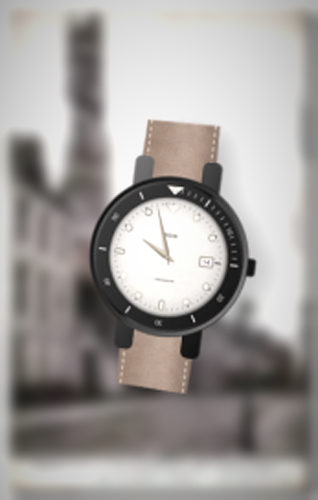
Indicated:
9 h 57 min
